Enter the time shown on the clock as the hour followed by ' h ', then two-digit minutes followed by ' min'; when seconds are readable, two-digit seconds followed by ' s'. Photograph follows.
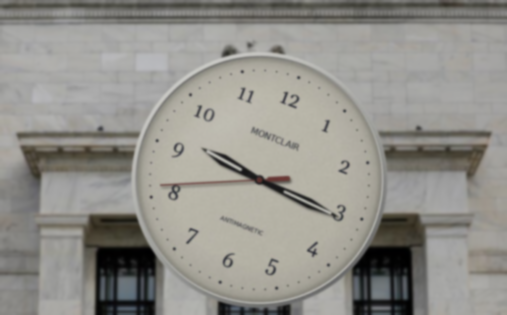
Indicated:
9 h 15 min 41 s
